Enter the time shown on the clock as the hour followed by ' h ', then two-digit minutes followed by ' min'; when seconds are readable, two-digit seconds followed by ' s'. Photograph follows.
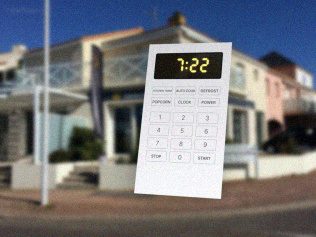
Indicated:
7 h 22 min
